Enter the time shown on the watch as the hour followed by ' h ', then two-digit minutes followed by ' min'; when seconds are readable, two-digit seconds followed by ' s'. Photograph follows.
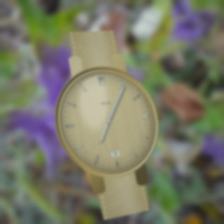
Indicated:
7 h 06 min
